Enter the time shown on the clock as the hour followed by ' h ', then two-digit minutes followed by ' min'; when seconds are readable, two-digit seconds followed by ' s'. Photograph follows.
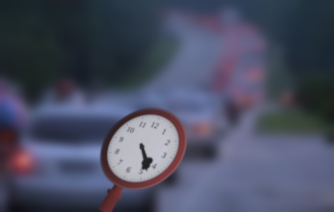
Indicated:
4 h 23 min
